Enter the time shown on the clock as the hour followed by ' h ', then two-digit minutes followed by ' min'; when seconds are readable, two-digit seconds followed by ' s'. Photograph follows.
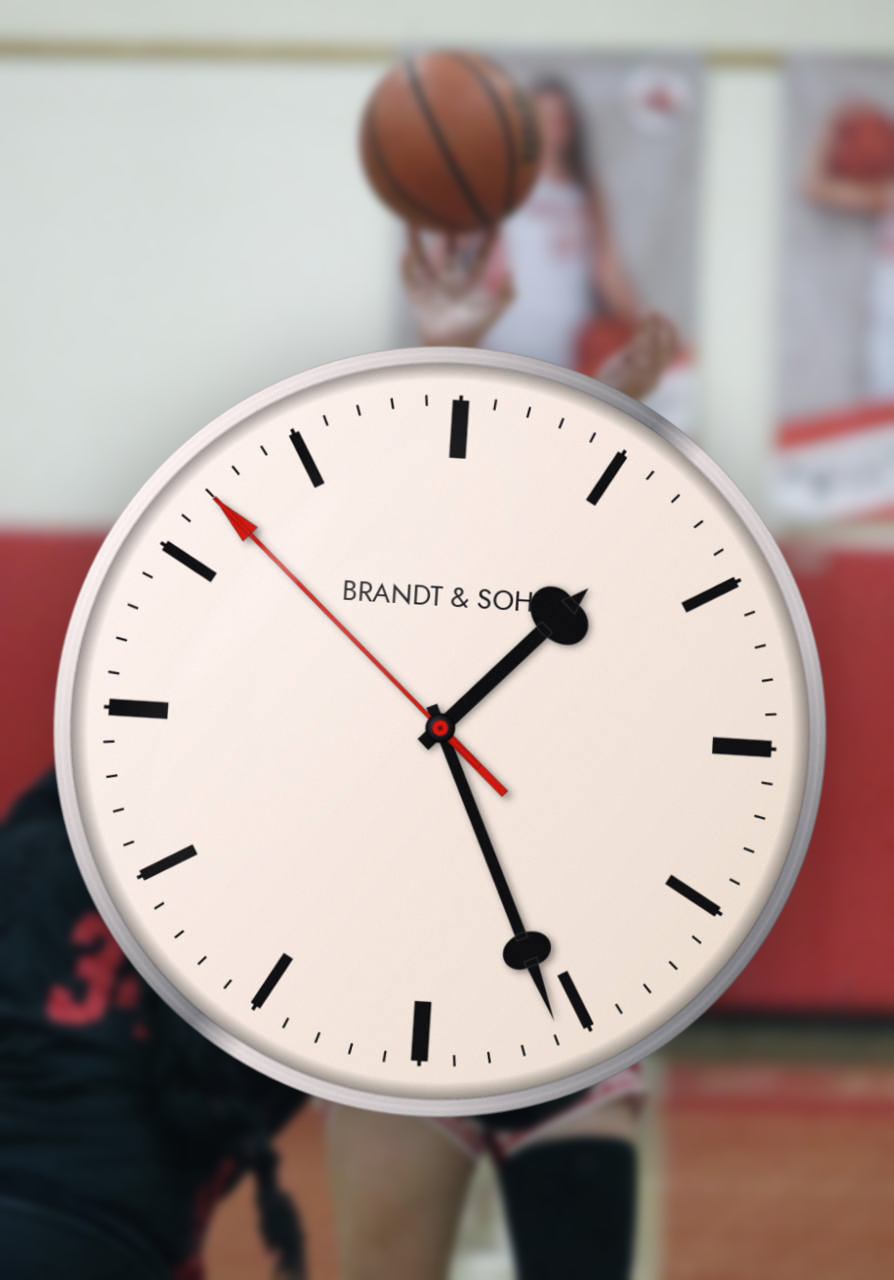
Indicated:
1 h 25 min 52 s
